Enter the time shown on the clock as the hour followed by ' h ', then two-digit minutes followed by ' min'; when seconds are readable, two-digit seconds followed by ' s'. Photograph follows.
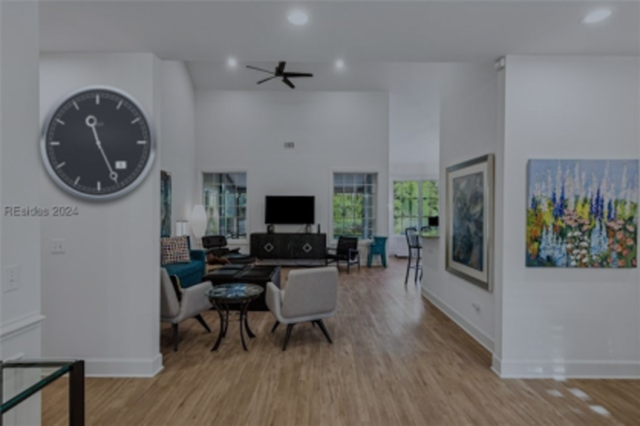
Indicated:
11 h 26 min
